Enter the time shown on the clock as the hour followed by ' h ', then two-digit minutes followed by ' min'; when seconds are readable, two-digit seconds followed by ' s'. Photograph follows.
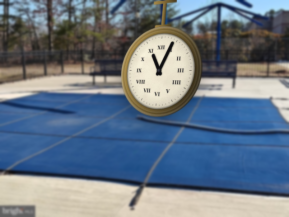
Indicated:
11 h 04 min
